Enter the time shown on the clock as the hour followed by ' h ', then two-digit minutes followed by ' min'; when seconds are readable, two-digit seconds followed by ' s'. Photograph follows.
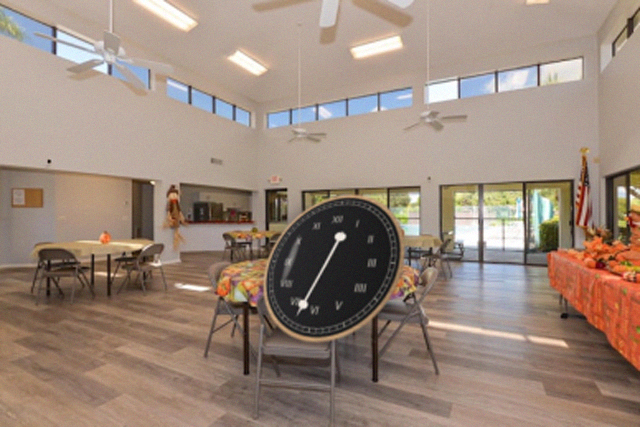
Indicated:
12 h 33 min
